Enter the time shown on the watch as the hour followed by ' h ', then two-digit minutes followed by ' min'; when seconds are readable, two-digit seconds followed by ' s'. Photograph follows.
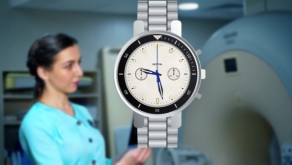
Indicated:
9 h 28 min
